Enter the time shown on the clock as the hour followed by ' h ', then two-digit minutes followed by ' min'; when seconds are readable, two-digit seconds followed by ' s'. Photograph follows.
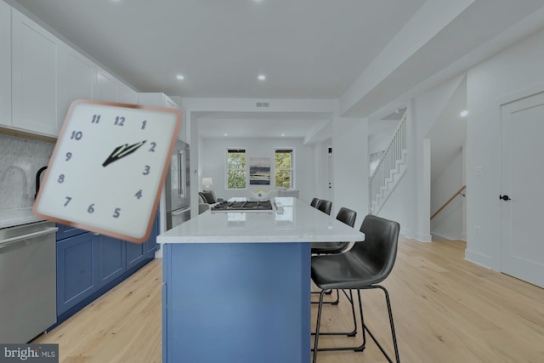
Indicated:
1 h 08 min
